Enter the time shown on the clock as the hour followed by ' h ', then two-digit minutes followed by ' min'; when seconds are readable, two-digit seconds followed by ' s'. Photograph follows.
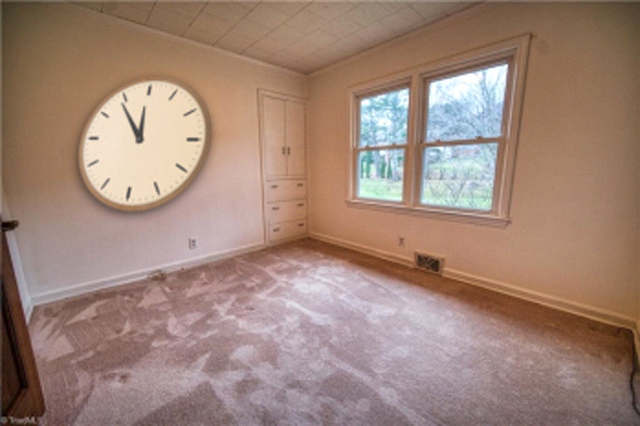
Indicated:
11 h 54 min
